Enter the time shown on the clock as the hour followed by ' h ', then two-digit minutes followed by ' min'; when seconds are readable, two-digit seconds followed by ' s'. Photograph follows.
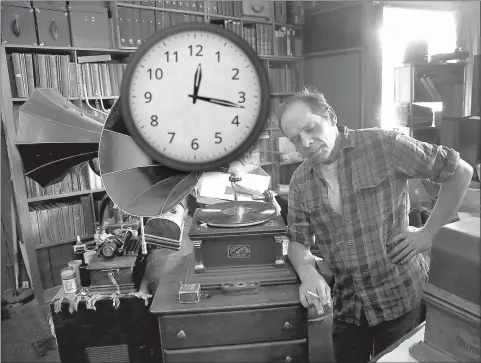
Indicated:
12 h 17 min
